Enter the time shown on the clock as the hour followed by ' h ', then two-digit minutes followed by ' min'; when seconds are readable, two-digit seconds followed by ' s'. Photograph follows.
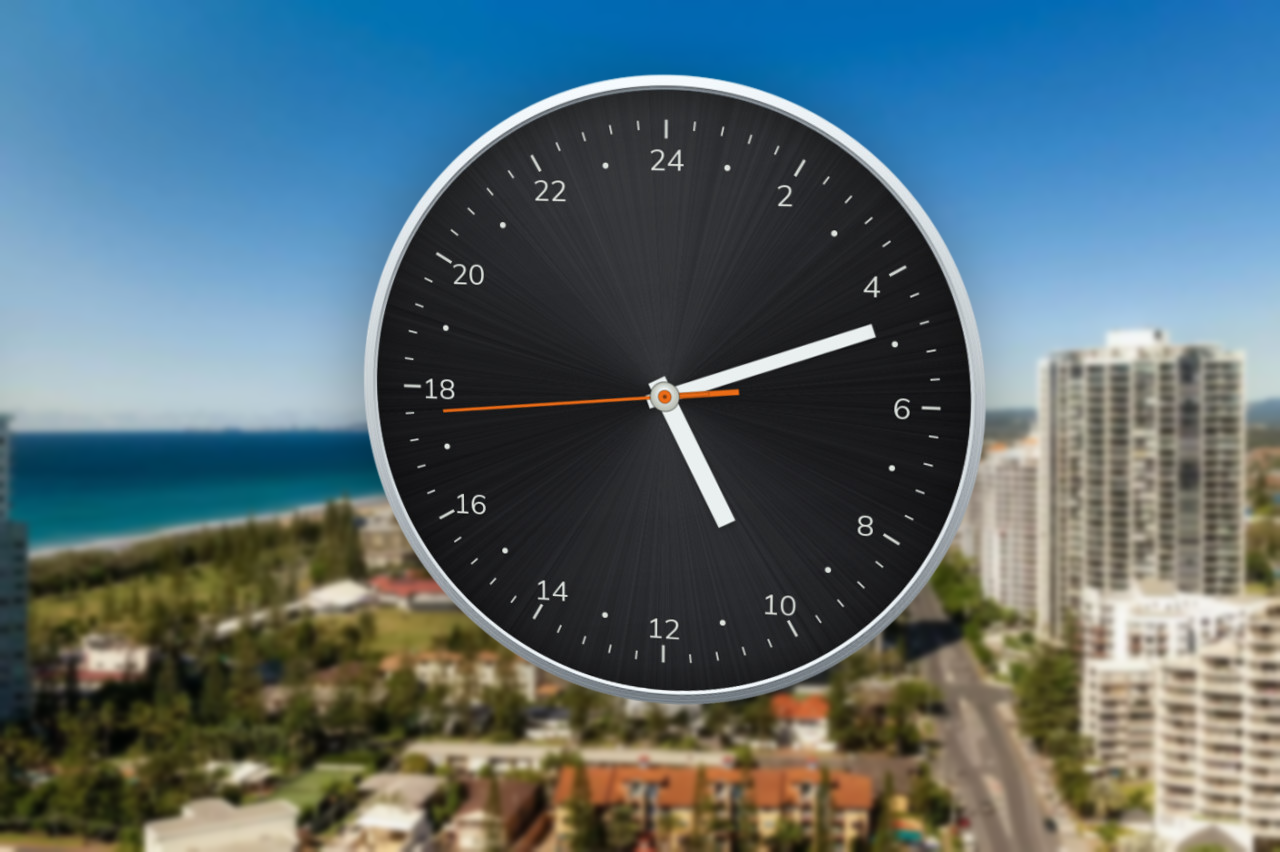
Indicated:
10 h 11 min 44 s
